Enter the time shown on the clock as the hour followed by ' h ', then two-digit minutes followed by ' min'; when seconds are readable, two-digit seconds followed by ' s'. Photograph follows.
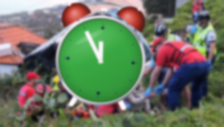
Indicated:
11 h 55 min
